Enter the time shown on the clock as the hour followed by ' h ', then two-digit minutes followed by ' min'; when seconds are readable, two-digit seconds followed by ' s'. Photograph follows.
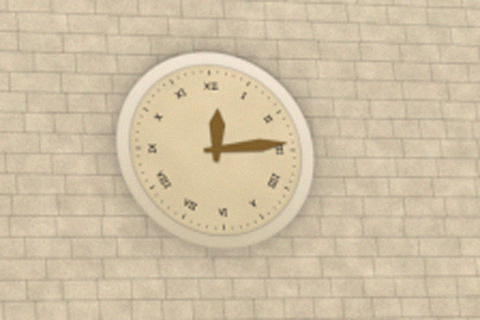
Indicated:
12 h 14 min
